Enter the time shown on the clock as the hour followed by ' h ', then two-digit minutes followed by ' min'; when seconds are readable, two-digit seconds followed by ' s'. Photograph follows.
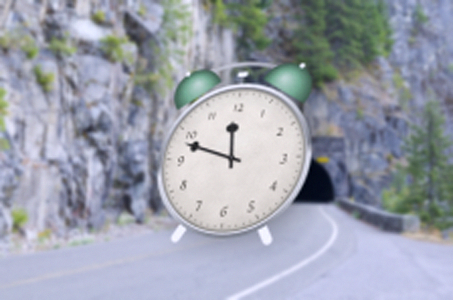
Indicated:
11 h 48 min
